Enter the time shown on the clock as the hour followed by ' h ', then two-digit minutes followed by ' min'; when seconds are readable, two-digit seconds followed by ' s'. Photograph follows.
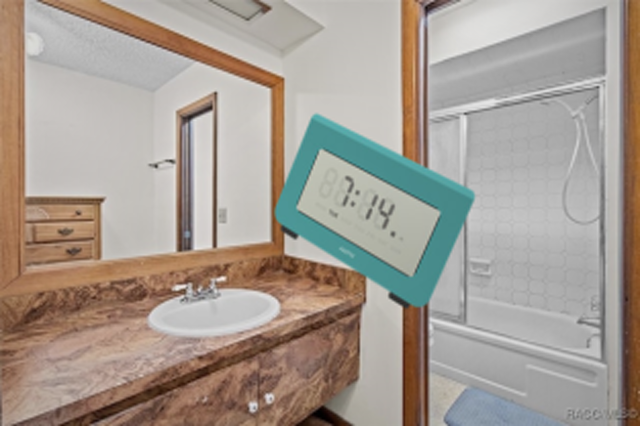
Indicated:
7 h 14 min
